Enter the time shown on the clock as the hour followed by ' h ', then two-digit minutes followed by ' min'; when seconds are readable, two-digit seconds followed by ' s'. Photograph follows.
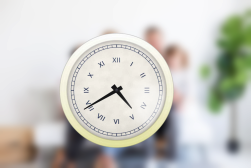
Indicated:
4 h 40 min
